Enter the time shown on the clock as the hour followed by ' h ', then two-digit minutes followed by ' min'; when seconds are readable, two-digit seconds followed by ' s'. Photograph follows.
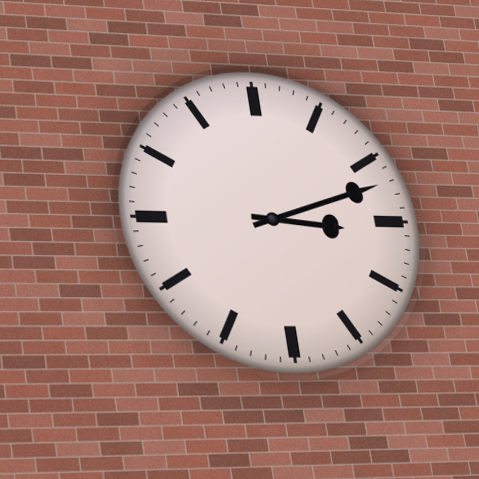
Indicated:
3 h 12 min
